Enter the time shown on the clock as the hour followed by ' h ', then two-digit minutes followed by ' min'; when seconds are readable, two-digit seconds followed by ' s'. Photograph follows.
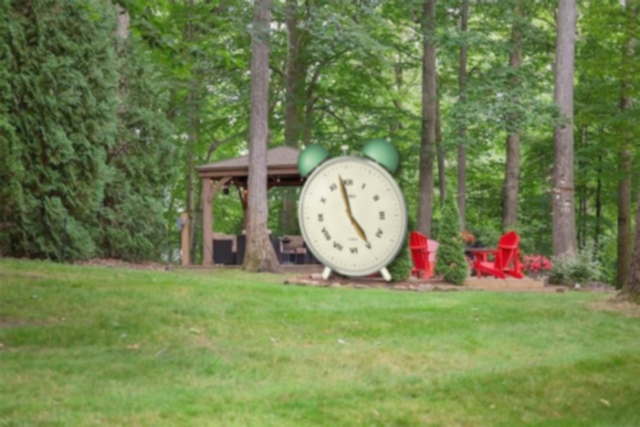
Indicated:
4 h 58 min
